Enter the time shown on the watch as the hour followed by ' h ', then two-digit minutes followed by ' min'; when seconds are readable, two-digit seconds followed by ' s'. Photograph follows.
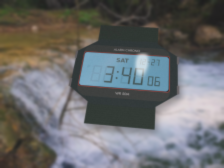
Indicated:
3 h 40 min 06 s
